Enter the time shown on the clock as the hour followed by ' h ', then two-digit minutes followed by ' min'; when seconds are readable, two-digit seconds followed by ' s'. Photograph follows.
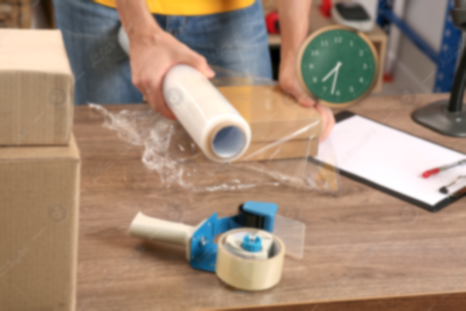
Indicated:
7 h 32 min
